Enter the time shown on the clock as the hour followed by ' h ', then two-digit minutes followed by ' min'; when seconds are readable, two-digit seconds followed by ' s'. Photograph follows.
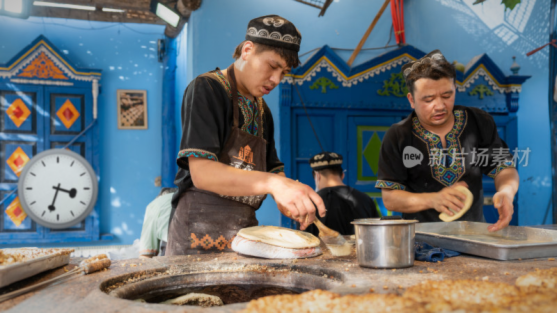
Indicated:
3 h 33 min
